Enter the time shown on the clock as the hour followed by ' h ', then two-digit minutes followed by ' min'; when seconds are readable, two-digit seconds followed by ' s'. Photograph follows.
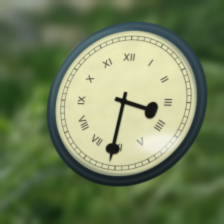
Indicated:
3 h 31 min
